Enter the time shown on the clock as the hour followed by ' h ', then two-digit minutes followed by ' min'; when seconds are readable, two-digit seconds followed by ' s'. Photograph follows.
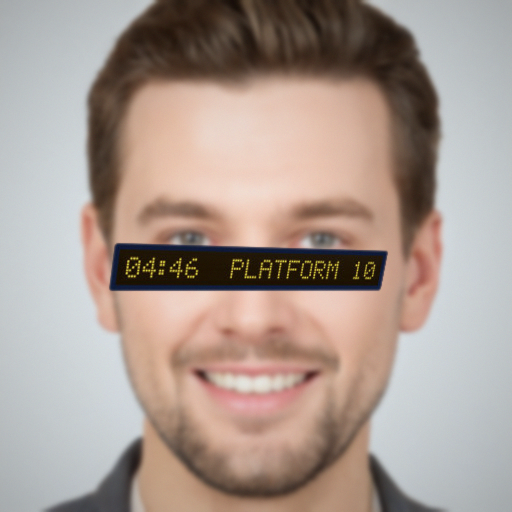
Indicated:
4 h 46 min
